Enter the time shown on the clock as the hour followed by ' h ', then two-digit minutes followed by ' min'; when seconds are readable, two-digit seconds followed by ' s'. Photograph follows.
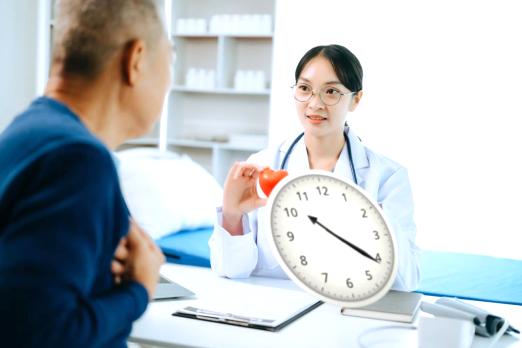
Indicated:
10 h 21 min
